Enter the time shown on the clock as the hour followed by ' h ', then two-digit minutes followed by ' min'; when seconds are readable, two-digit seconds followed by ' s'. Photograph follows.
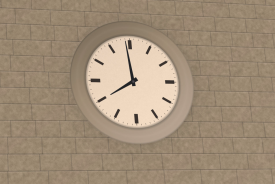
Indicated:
7 h 59 min
